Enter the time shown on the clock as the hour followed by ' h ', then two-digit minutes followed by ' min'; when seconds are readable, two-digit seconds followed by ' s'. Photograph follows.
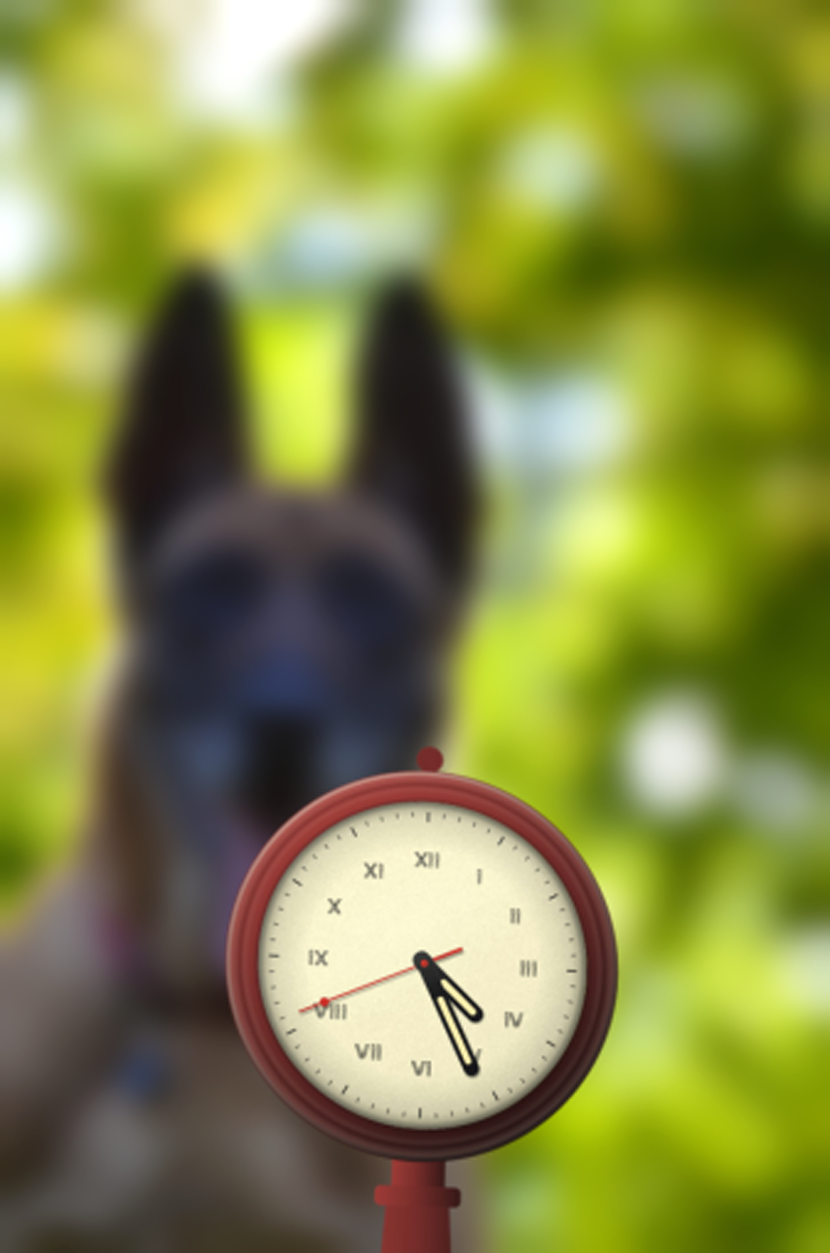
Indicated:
4 h 25 min 41 s
